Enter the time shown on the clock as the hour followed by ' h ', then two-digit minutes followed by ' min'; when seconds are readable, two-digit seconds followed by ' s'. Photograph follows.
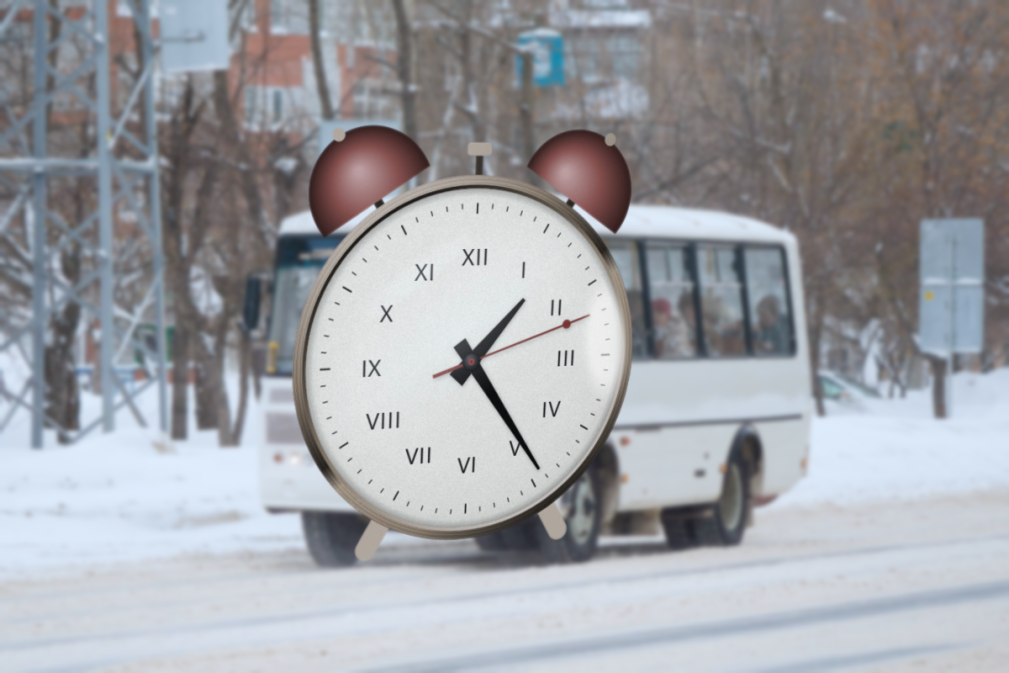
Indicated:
1 h 24 min 12 s
